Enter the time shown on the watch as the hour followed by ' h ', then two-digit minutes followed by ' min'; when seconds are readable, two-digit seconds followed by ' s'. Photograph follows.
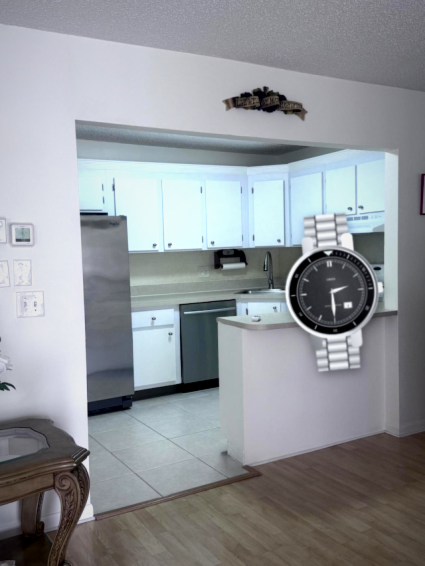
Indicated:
2 h 30 min
